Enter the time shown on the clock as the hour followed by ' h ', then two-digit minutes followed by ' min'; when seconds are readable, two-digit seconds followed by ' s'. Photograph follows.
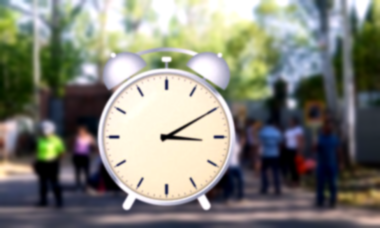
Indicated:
3 h 10 min
